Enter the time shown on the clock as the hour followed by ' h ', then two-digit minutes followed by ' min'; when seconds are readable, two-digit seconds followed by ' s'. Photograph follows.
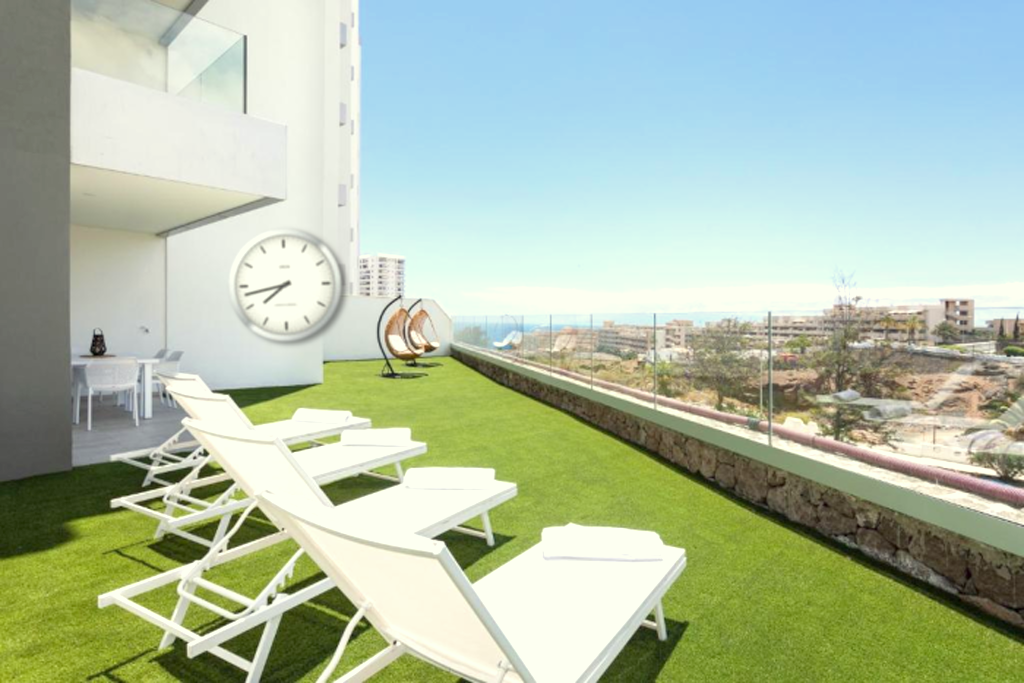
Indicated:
7 h 43 min
